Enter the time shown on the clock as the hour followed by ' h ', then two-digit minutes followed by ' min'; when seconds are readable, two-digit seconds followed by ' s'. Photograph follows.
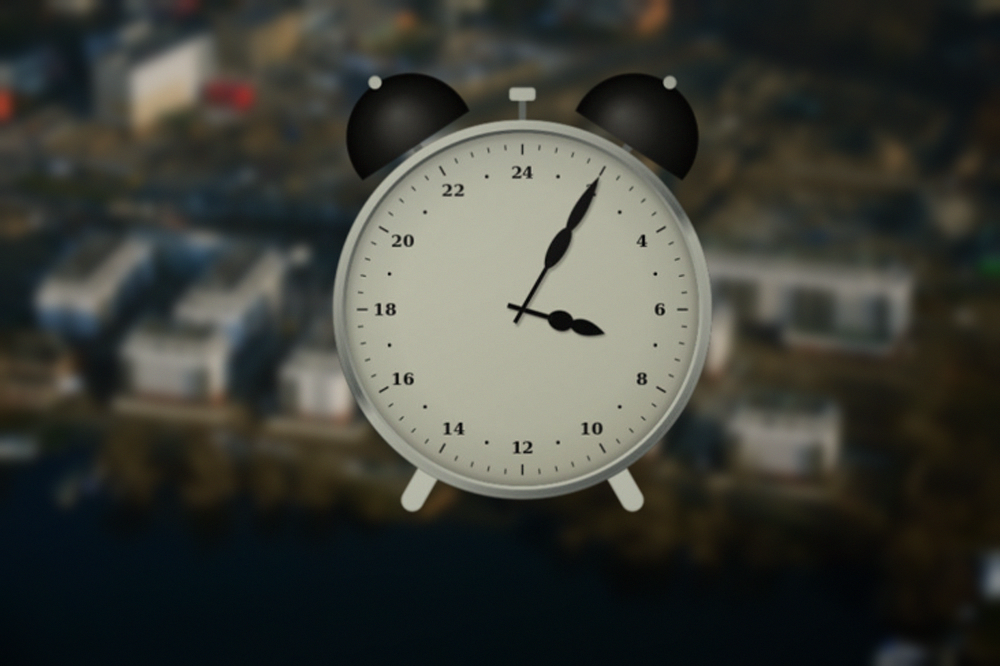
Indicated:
7 h 05 min
